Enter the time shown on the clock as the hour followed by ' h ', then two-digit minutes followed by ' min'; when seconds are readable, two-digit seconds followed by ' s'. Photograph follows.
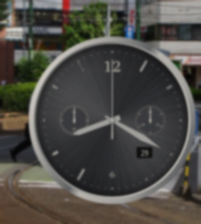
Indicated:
8 h 20 min
